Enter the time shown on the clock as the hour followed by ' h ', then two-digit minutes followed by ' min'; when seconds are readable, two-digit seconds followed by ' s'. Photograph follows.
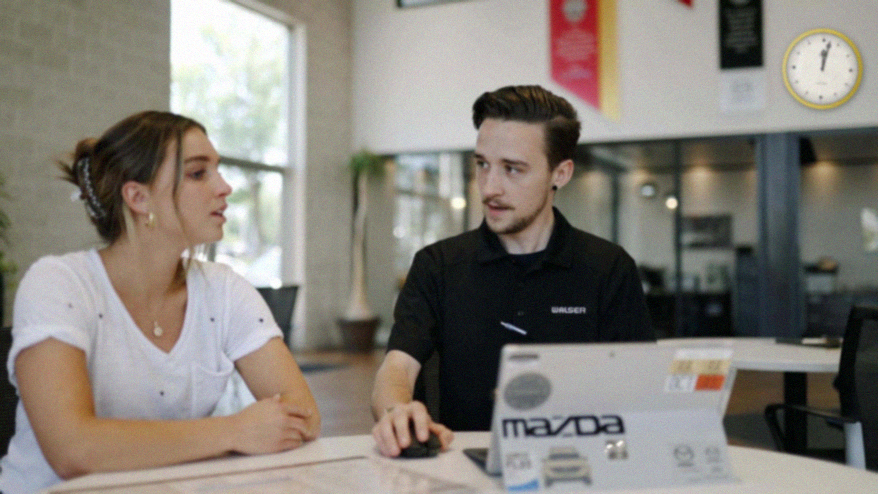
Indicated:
12 h 02 min
